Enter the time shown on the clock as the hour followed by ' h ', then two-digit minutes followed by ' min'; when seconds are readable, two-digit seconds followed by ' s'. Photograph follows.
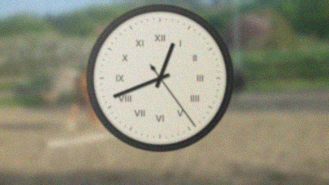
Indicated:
12 h 41 min 24 s
